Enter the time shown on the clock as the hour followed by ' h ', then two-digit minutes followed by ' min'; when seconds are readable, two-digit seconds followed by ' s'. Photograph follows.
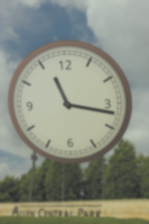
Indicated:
11 h 17 min
